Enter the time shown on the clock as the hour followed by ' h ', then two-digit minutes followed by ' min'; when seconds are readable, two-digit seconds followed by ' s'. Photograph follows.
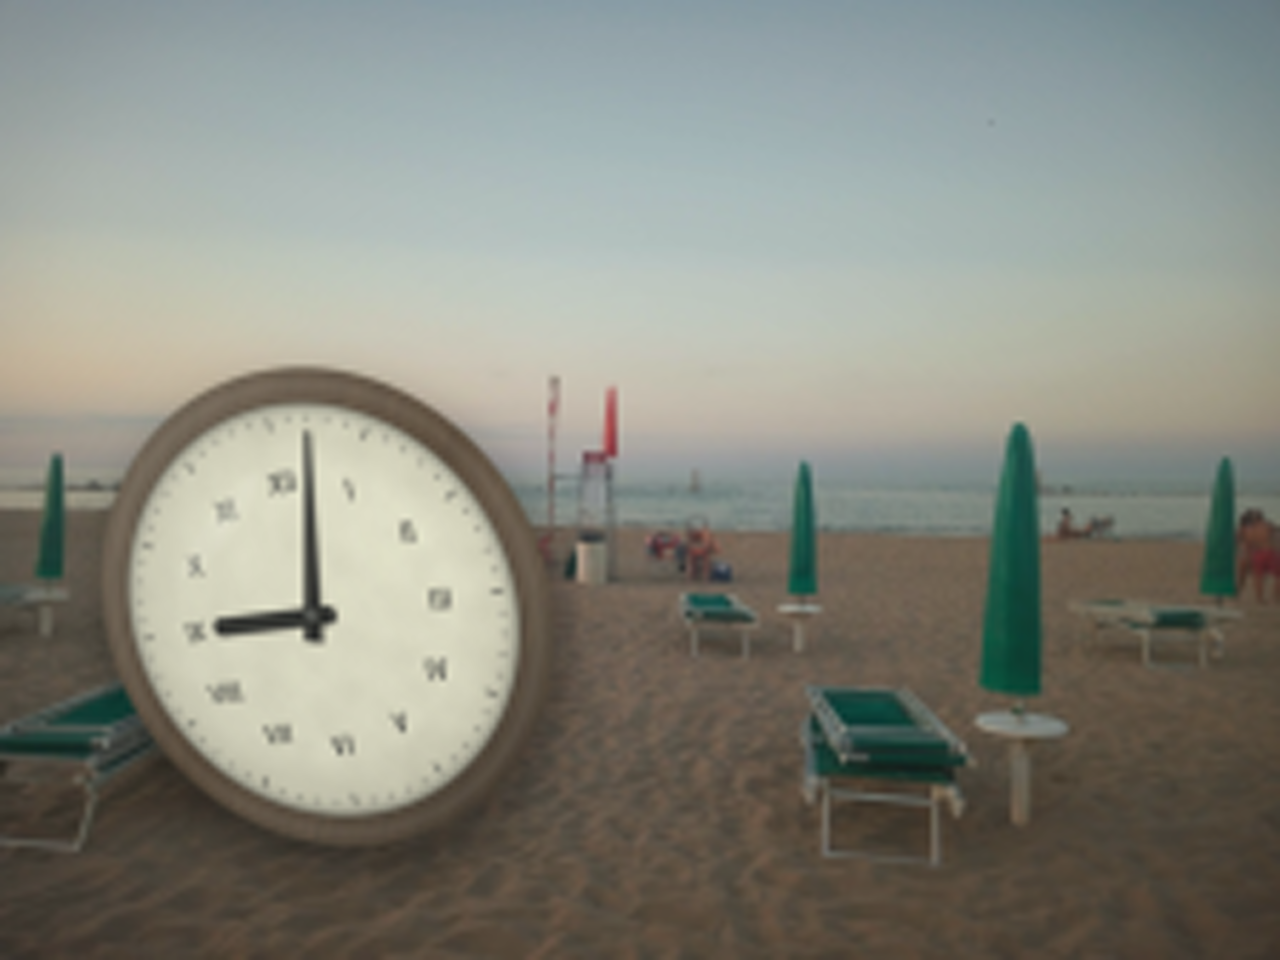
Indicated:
9 h 02 min
